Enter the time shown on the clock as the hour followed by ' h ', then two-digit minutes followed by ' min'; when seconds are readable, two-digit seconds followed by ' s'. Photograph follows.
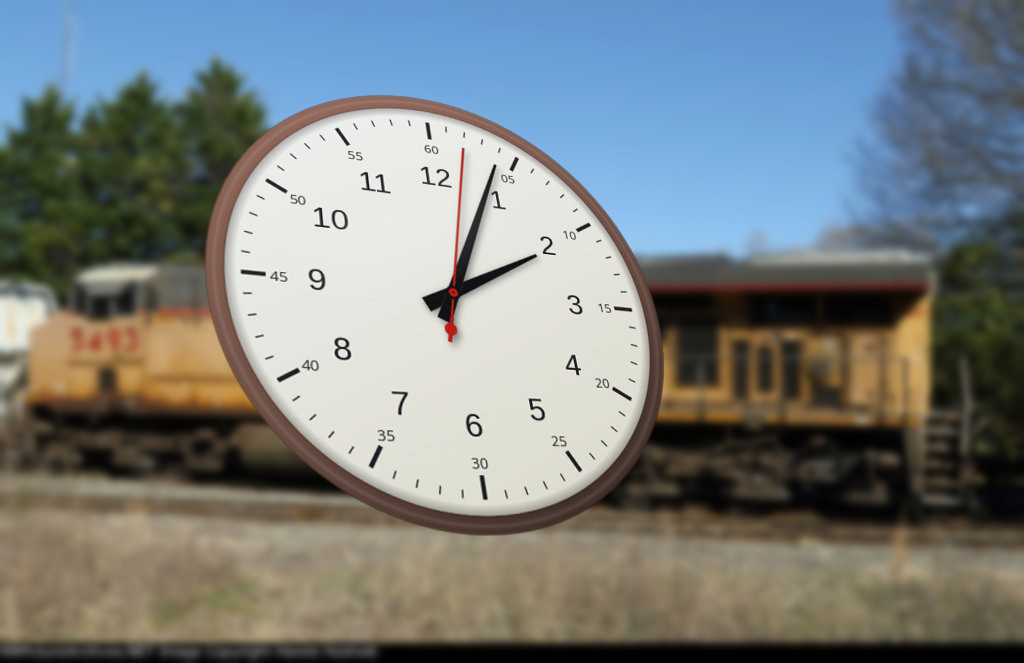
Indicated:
2 h 04 min 02 s
